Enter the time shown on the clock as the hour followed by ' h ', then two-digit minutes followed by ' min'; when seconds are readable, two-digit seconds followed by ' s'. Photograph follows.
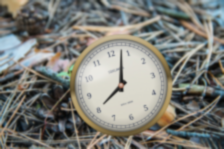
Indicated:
8 h 03 min
